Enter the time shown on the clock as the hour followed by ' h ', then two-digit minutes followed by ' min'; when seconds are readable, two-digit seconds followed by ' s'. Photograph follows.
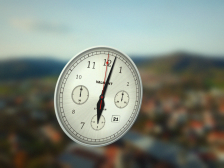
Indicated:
6 h 02 min
